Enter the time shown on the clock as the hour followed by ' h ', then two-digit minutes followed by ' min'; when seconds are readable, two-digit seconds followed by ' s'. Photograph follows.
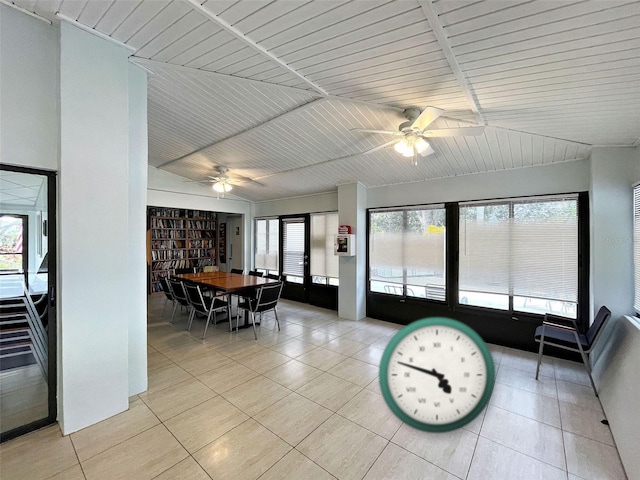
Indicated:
4 h 48 min
